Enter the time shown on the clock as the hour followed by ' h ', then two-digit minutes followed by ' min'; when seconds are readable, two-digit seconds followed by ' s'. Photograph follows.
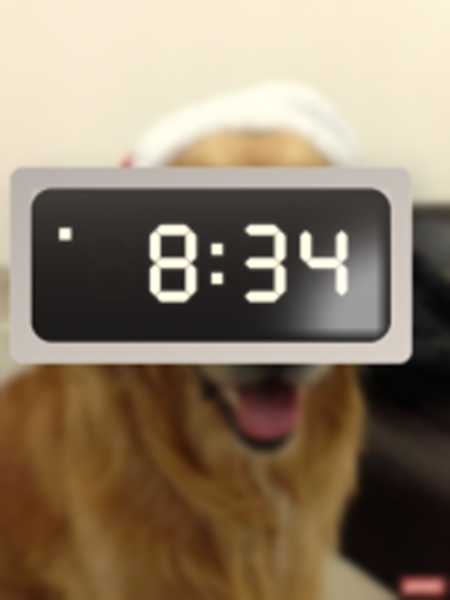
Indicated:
8 h 34 min
